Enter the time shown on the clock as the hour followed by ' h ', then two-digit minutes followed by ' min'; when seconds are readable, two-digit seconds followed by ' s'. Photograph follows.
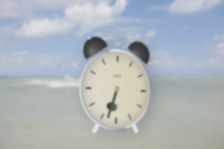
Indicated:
6 h 33 min
